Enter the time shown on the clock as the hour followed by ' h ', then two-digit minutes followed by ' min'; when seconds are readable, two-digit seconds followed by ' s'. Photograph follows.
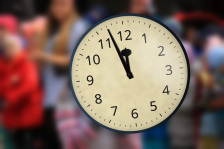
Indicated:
11 h 57 min
